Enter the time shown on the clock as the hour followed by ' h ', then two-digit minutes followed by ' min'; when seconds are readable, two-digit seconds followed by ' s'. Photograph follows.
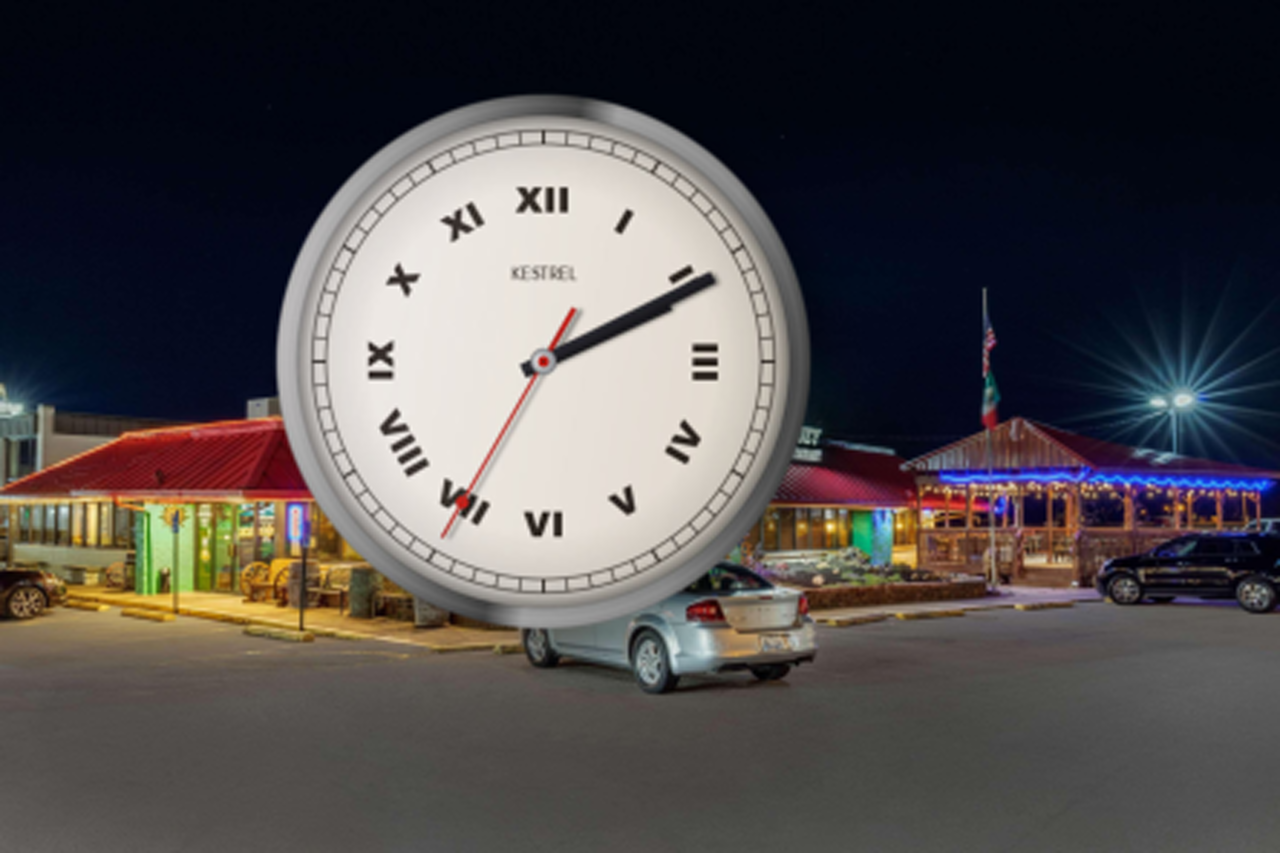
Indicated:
2 h 10 min 35 s
